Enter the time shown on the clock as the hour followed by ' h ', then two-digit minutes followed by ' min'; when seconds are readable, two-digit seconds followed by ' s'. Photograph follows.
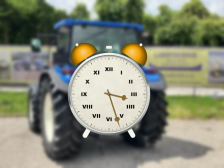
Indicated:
3 h 27 min
